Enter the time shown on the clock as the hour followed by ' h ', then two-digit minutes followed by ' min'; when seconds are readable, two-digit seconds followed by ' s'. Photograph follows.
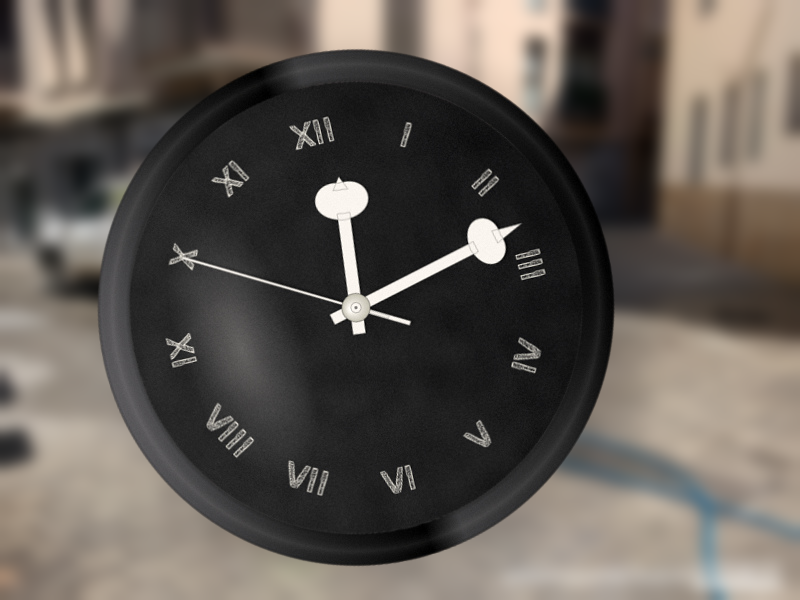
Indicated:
12 h 12 min 50 s
